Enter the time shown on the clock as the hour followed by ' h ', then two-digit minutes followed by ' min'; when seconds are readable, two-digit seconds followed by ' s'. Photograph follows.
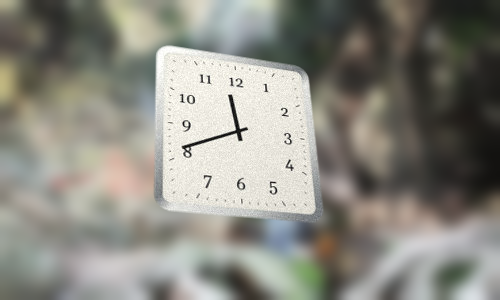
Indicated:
11 h 41 min
